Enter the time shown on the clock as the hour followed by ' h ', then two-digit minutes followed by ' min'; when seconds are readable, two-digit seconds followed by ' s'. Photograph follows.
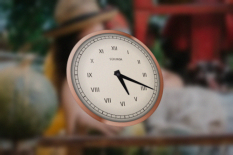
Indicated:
5 h 19 min
